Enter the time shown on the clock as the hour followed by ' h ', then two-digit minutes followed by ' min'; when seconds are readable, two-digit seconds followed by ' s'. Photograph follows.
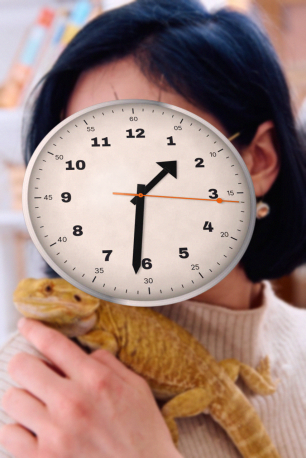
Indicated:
1 h 31 min 16 s
